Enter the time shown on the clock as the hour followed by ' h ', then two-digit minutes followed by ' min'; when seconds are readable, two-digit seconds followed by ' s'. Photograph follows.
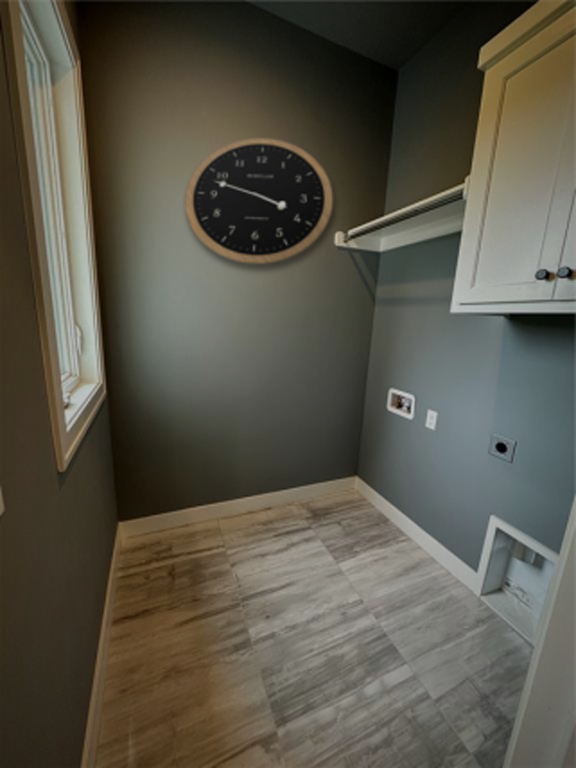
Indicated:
3 h 48 min
